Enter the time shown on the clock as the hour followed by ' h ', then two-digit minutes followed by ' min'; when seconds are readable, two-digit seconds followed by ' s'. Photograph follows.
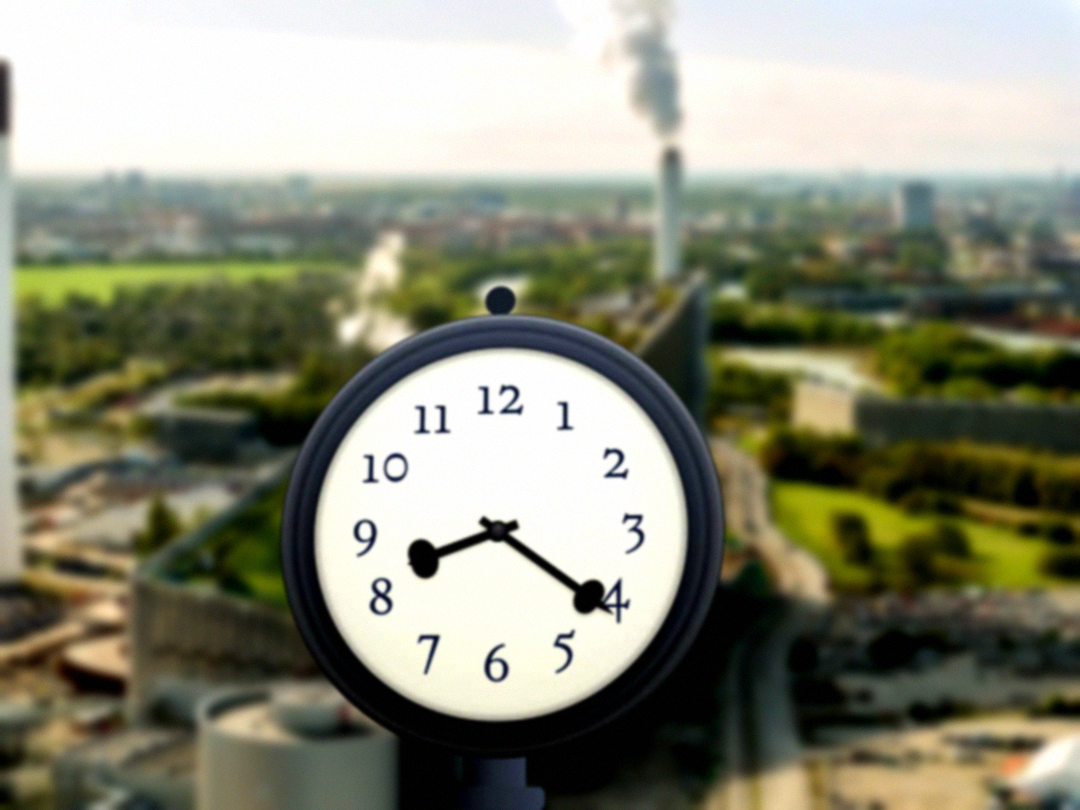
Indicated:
8 h 21 min
